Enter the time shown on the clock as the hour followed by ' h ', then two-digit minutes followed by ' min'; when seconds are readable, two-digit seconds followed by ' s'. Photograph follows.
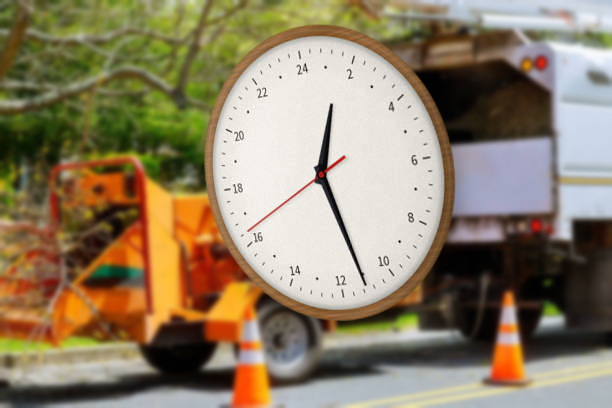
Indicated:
1 h 27 min 41 s
